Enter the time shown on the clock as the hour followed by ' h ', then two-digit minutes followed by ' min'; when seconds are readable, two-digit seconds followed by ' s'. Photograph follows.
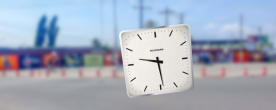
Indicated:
9 h 29 min
